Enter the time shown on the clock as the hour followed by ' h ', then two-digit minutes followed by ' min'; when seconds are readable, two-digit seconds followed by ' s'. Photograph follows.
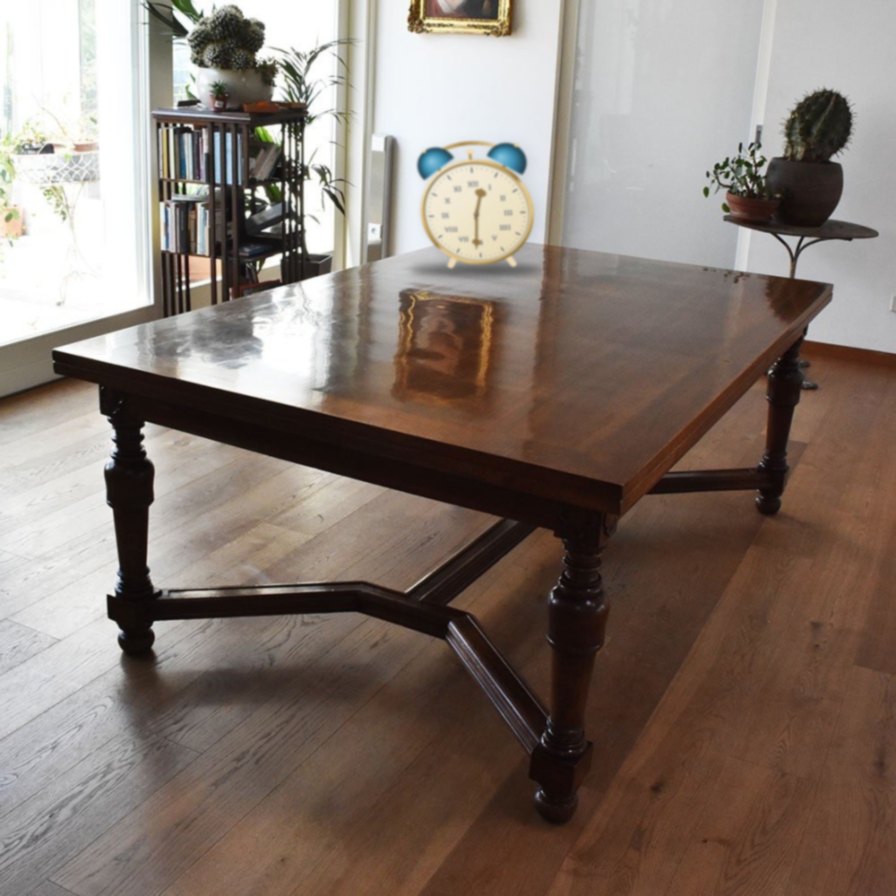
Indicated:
12 h 31 min
